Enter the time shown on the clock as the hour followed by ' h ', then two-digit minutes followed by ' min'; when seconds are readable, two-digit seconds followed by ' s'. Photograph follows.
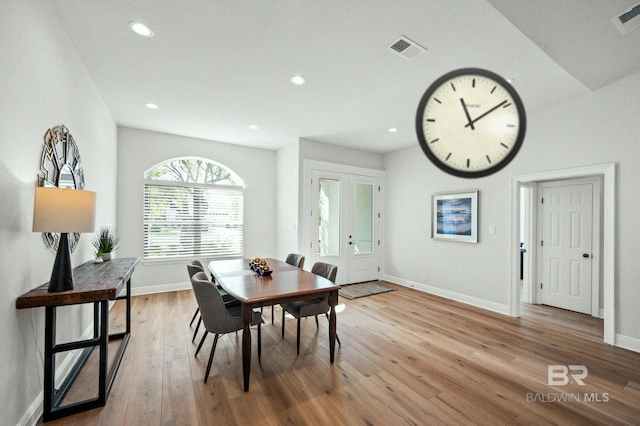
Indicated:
11 h 09 min
